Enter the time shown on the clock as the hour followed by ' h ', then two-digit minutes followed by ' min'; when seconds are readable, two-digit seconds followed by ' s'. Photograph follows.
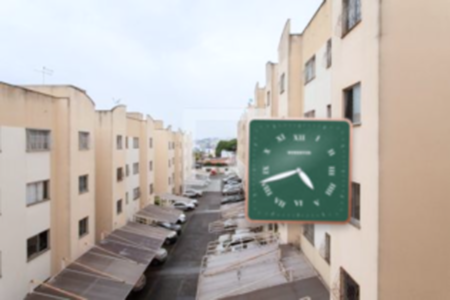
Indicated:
4 h 42 min
